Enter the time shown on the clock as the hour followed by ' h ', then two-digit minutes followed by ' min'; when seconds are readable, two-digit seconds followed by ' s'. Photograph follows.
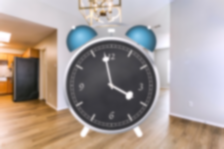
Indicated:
3 h 58 min
